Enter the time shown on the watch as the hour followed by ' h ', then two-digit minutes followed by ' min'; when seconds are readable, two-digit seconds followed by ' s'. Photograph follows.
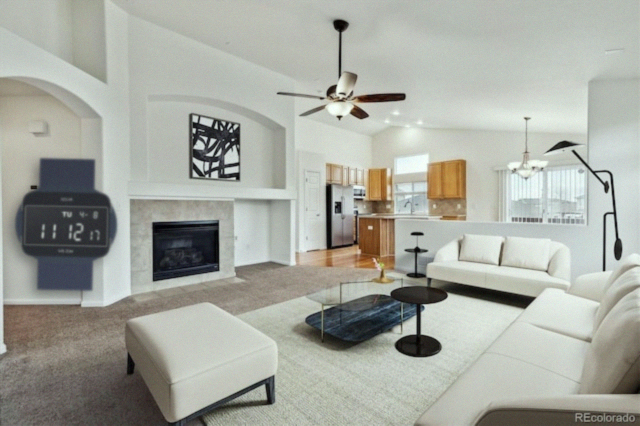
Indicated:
11 h 12 min 17 s
